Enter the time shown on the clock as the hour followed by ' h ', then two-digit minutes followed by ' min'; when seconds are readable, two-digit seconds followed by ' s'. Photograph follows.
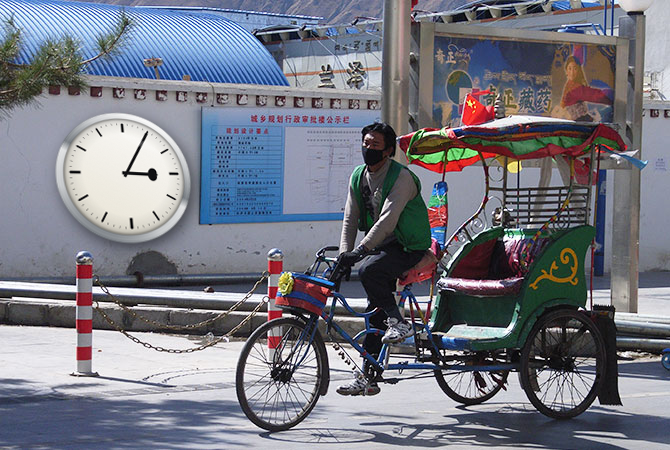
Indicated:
3 h 05 min
